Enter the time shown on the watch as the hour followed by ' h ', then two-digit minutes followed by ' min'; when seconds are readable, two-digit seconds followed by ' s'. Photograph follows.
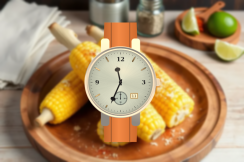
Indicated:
11 h 34 min
